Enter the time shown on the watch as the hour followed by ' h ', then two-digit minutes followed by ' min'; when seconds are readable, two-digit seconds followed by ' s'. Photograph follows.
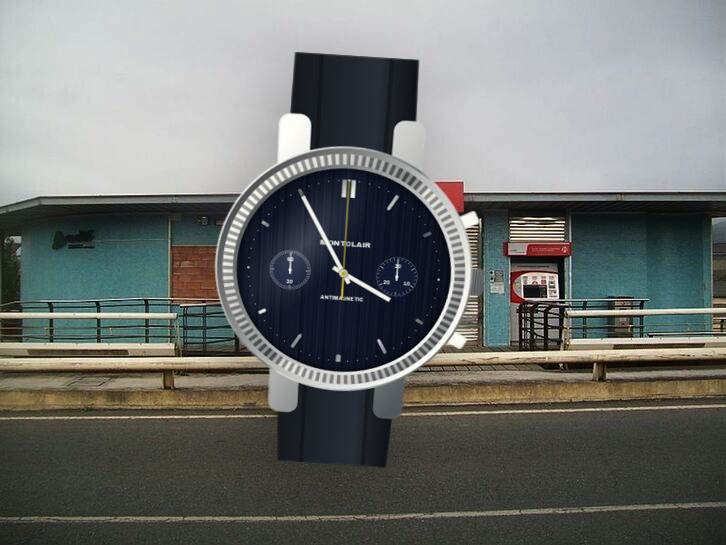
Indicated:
3 h 55 min
